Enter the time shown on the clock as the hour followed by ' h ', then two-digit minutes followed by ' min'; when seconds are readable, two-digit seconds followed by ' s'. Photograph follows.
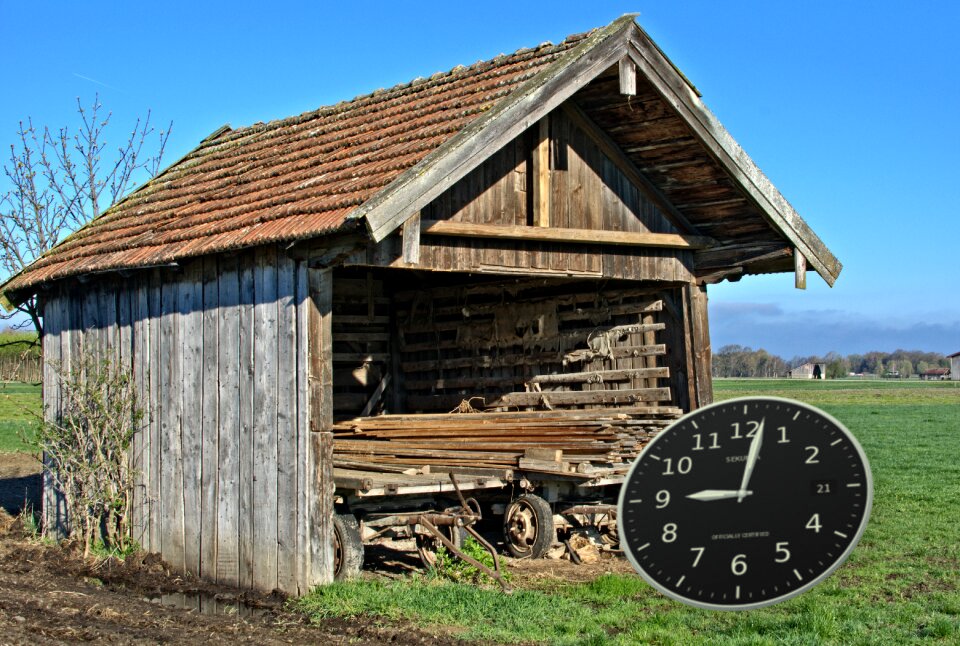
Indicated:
9 h 02 min
